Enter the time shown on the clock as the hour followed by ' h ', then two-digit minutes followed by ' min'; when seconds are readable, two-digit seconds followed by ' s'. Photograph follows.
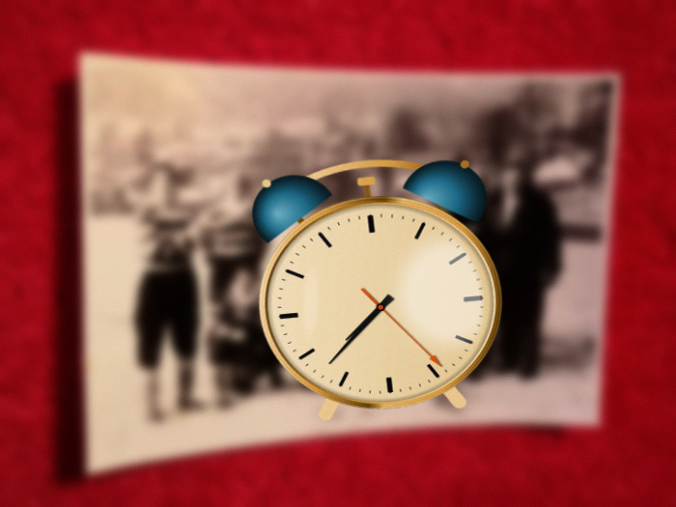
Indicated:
7 h 37 min 24 s
